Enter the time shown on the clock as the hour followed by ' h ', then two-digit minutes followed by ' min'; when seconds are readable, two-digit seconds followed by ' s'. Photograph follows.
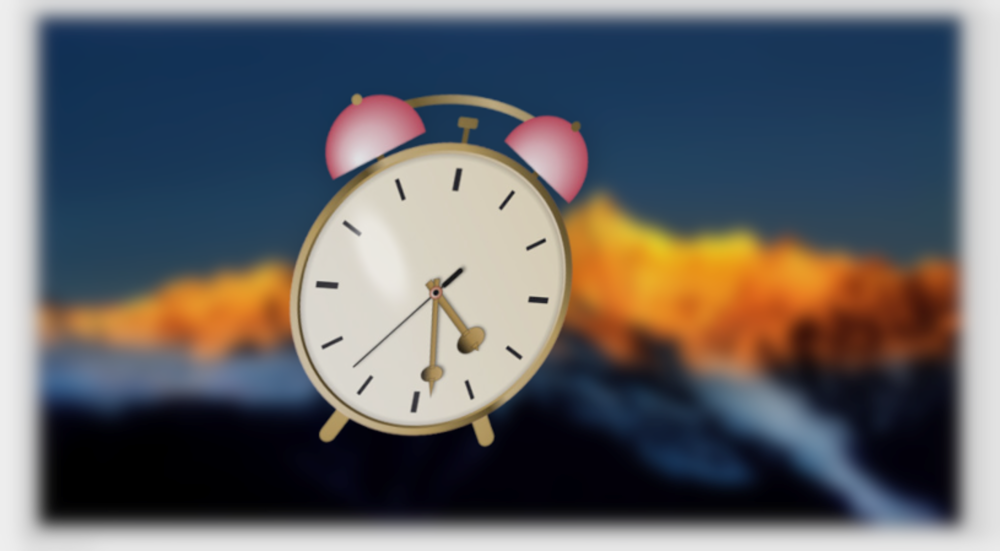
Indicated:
4 h 28 min 37 s
